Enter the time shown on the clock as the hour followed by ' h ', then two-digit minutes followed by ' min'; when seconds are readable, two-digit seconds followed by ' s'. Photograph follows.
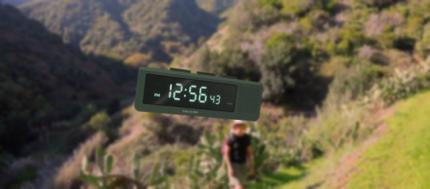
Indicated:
12 h 56 min 43 s
